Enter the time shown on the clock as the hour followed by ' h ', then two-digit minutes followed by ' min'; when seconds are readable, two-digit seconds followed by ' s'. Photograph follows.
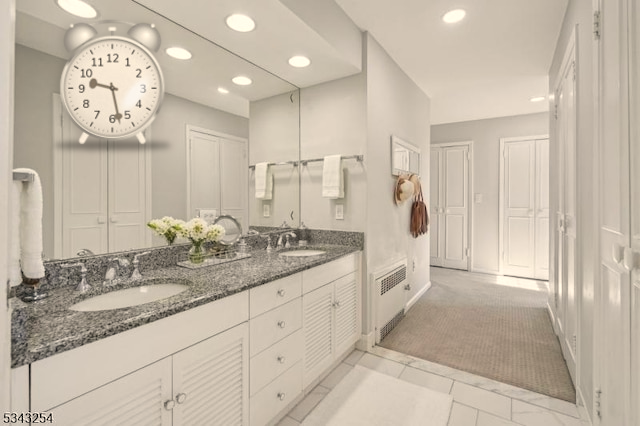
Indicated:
9 h 28 min
